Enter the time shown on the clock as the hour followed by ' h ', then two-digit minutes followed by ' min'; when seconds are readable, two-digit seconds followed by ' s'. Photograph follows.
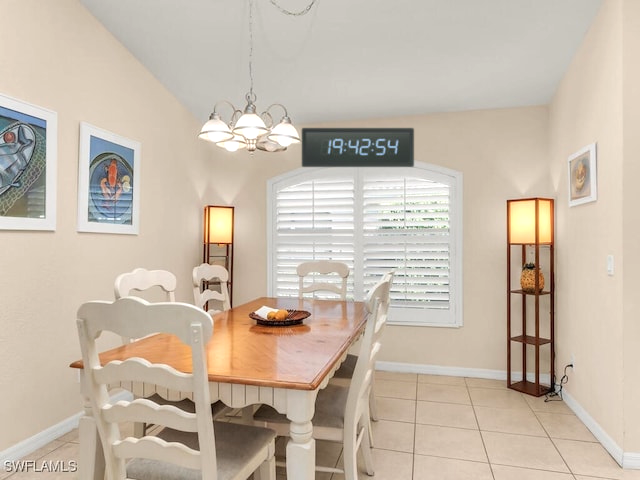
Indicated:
19 h 42 min 54 s
